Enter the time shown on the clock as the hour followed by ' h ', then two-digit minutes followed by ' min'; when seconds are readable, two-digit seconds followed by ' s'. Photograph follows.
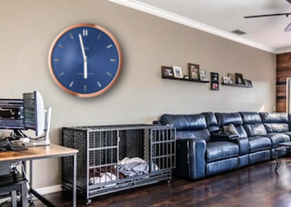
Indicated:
5 h 58 min
